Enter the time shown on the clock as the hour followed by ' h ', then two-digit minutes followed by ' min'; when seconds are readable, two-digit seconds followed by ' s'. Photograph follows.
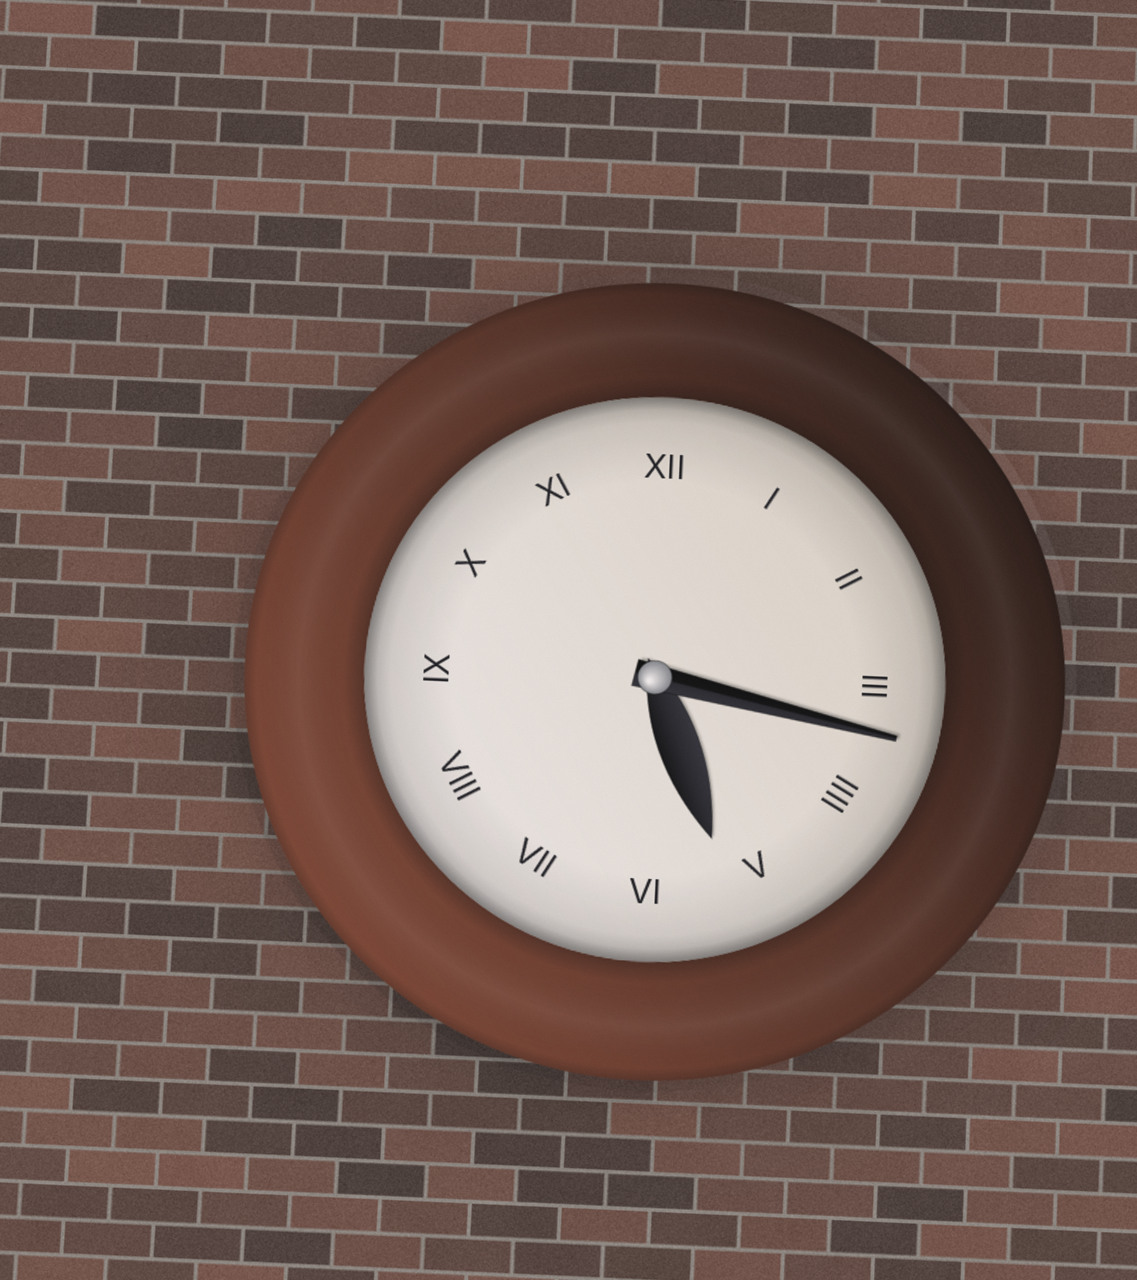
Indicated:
5 h 17 min
